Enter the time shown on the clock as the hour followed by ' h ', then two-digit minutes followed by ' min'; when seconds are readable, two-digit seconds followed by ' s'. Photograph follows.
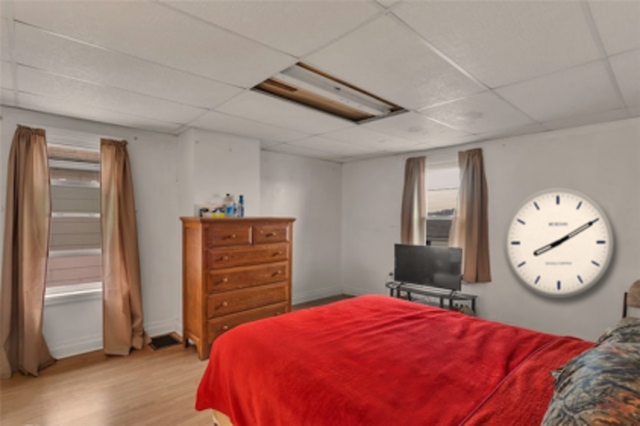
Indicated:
8 h 10 min
